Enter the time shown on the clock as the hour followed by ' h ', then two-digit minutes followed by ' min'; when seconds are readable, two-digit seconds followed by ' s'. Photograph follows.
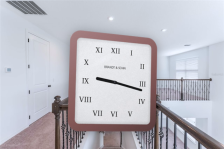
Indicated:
9 h 17 min
